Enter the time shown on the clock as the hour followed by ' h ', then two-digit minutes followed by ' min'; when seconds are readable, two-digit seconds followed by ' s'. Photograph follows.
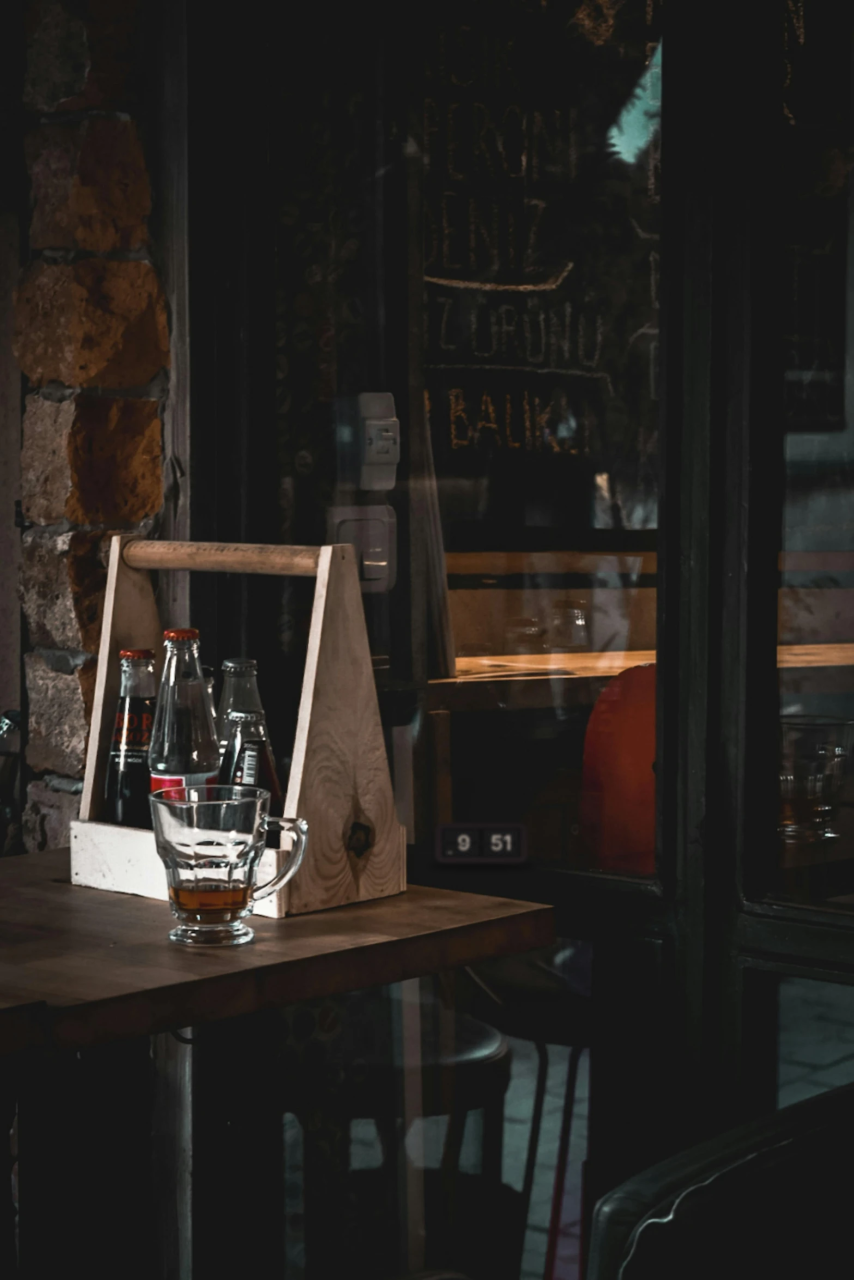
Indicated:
9 h 51 min
